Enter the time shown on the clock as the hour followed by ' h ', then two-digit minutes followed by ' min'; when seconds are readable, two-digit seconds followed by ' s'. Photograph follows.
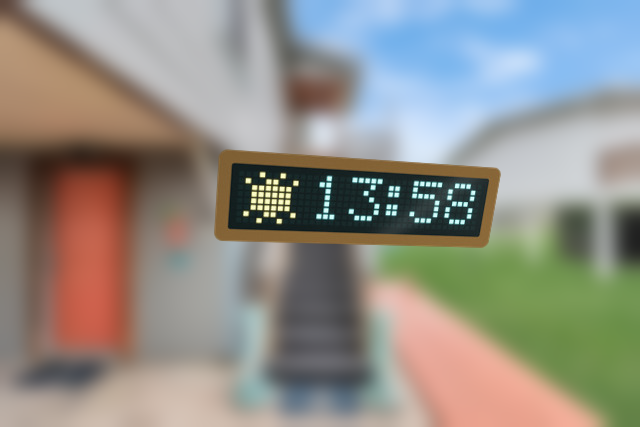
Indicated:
13 h 58 min
